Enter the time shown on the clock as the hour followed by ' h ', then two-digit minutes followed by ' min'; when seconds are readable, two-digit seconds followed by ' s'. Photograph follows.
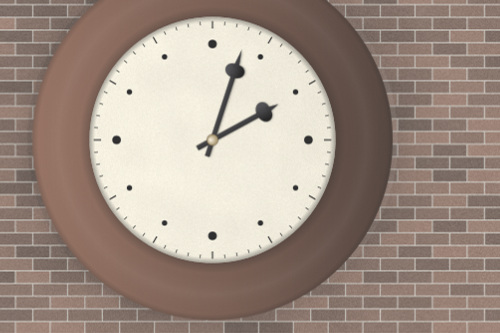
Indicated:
2 h 03 min
